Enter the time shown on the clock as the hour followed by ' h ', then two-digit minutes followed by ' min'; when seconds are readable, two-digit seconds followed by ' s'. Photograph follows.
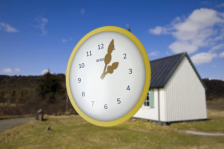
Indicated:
2 h 04 min
